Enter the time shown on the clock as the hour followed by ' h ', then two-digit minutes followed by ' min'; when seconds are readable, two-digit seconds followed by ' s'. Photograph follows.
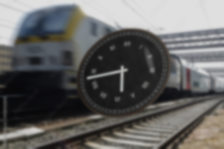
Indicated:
5 h 43 min
